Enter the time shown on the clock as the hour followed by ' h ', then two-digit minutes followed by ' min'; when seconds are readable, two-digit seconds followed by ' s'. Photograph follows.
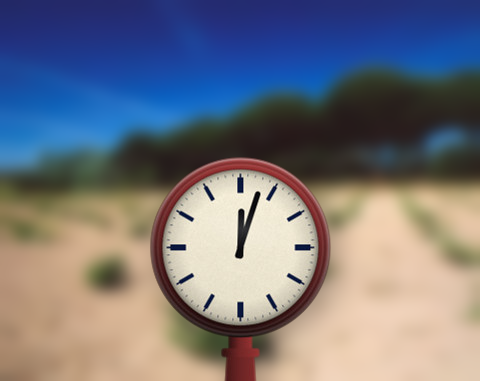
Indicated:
12 h 03 min
